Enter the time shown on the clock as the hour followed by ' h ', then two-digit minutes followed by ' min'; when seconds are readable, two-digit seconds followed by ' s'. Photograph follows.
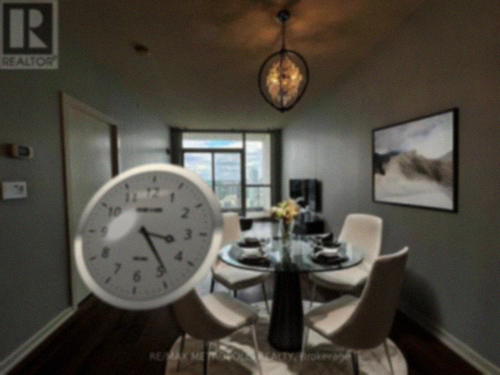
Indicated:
3 h 24 min
